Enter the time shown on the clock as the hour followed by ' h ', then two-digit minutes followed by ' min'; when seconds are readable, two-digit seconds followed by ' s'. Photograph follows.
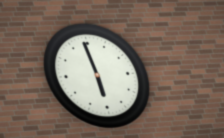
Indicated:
5 h 59 min
